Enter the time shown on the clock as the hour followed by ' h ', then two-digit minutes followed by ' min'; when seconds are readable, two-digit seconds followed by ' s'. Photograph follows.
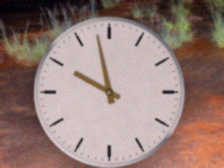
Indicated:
9 h 58 min
